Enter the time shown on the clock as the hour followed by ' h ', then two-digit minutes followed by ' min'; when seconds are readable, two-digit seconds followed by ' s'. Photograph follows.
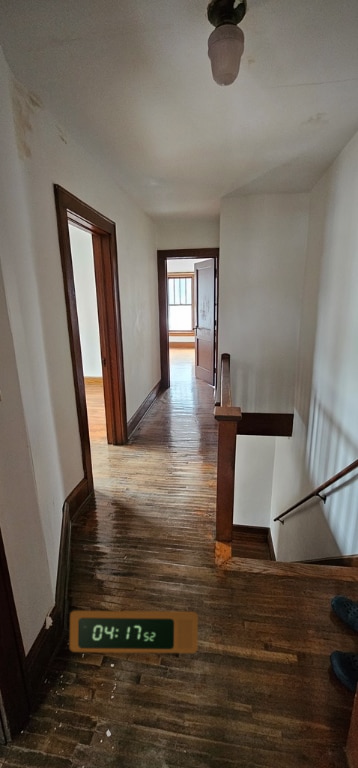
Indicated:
4 h 17 min
